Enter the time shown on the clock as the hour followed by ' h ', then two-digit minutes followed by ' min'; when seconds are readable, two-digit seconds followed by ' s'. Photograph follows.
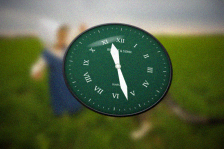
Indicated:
11 h 27 min
